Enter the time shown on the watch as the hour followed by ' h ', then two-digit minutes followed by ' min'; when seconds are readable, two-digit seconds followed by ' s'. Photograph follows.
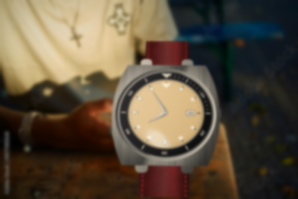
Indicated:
7 h 55 min
